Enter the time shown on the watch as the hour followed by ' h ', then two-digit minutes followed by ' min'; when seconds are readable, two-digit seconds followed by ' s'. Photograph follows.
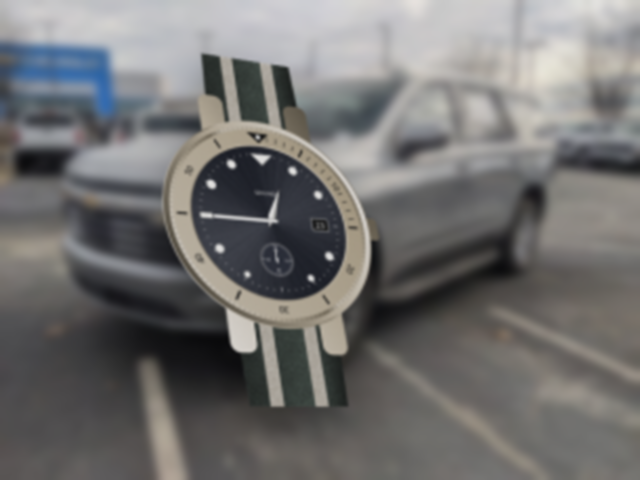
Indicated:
12 h 45 min
